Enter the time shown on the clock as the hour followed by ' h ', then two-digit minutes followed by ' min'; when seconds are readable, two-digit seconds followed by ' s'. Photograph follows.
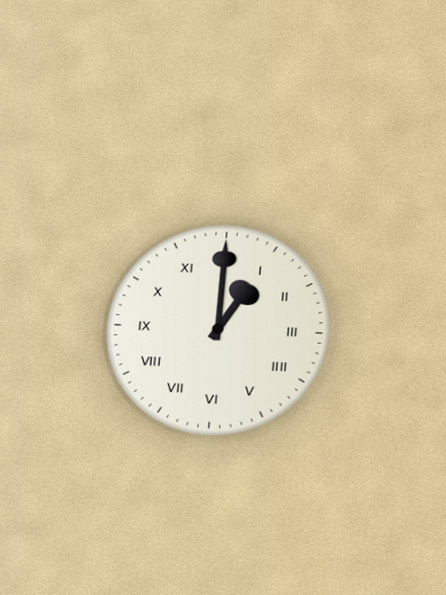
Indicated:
1 h 00 min
